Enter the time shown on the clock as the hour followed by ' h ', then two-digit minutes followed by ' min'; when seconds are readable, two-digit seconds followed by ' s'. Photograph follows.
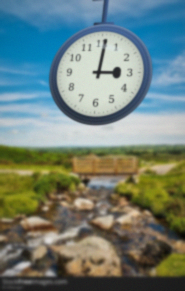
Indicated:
3 h 01 min
